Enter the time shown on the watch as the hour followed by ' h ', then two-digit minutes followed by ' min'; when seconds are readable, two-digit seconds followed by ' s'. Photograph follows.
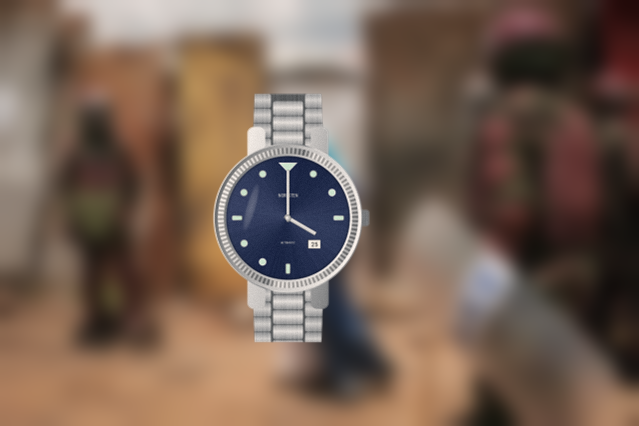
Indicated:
4 h 00 min
